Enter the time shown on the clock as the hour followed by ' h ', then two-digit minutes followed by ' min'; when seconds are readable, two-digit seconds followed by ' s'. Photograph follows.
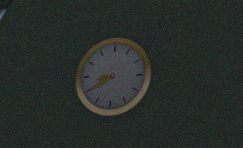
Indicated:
8 h 40 min
